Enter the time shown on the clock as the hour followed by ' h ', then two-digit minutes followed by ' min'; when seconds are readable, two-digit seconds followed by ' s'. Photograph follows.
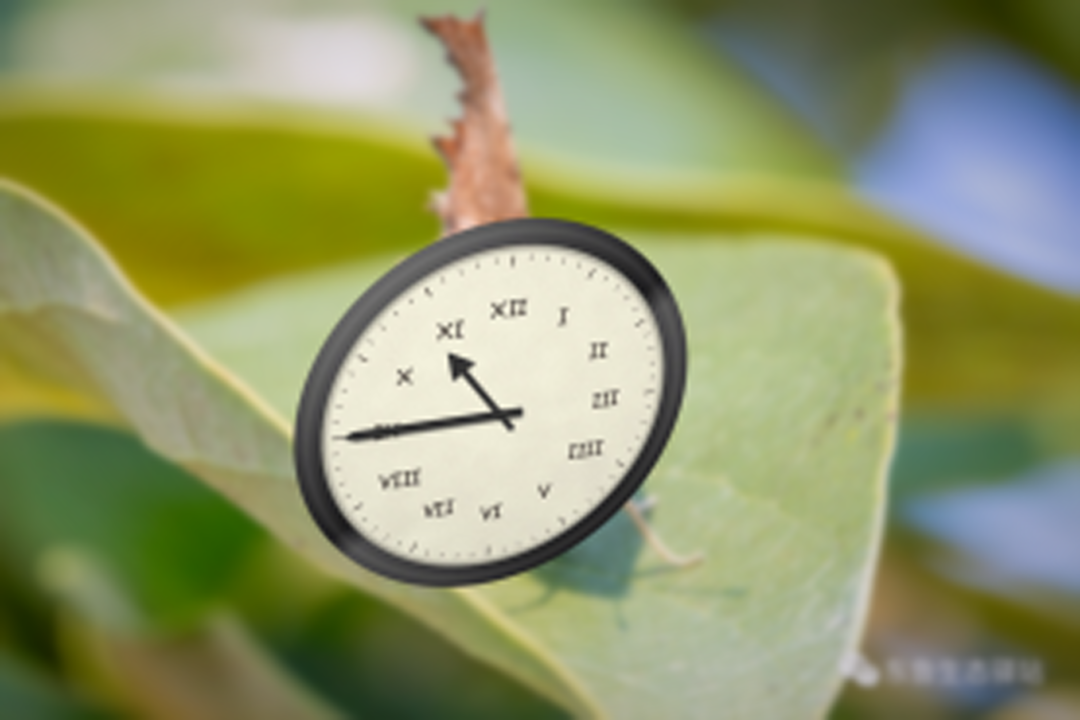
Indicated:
10 h 45 min
